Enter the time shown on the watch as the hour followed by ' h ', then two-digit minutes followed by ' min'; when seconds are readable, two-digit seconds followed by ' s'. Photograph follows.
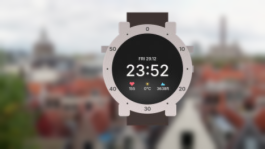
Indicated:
23 h 52 min
